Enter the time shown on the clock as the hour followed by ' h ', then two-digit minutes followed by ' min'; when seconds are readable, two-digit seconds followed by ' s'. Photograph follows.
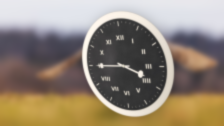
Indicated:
3 h 45 min
